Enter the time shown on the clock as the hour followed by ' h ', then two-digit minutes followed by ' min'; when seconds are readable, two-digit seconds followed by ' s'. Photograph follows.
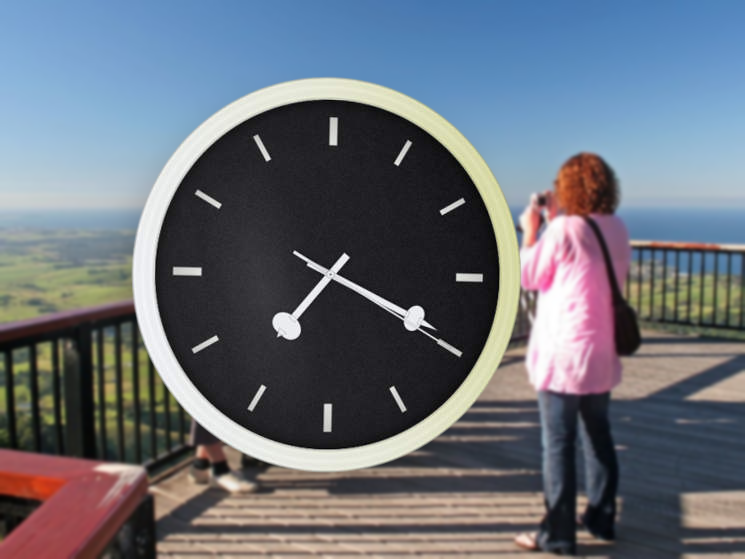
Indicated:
7 h 19 min 20 s
